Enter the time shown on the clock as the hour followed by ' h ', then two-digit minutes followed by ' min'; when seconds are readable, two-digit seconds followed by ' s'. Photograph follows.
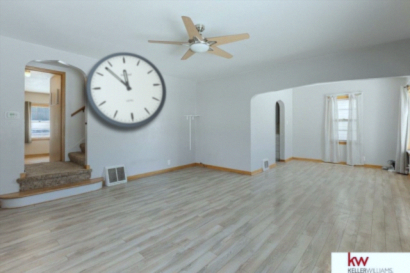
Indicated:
11 h 53 min
